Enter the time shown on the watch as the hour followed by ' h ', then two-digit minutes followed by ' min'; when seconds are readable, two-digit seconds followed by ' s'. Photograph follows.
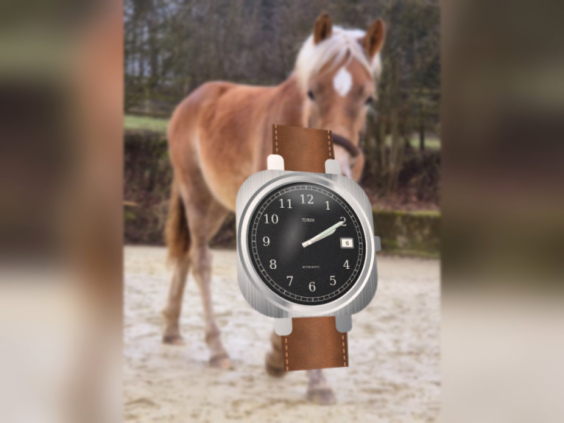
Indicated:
2 h 10 min
